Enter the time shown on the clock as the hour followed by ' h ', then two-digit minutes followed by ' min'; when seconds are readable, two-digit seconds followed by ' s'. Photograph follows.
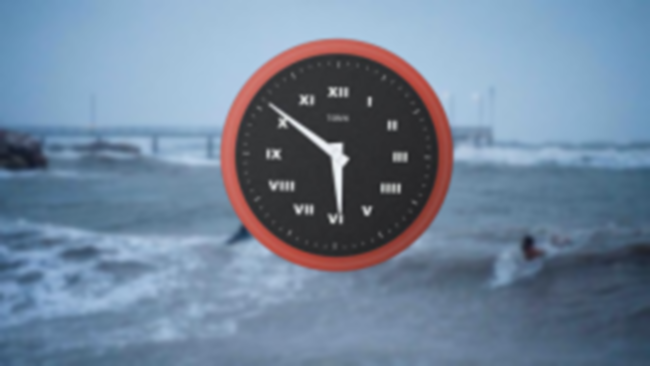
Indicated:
5 h 51 min
